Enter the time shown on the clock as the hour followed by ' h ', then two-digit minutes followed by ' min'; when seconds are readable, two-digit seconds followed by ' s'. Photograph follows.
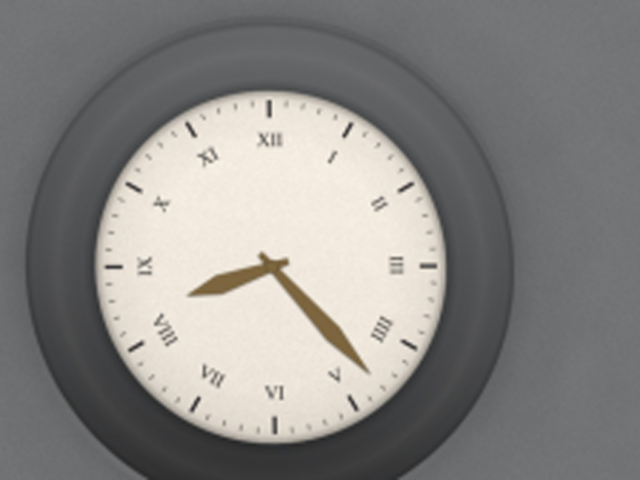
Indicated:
8 h 23 min
